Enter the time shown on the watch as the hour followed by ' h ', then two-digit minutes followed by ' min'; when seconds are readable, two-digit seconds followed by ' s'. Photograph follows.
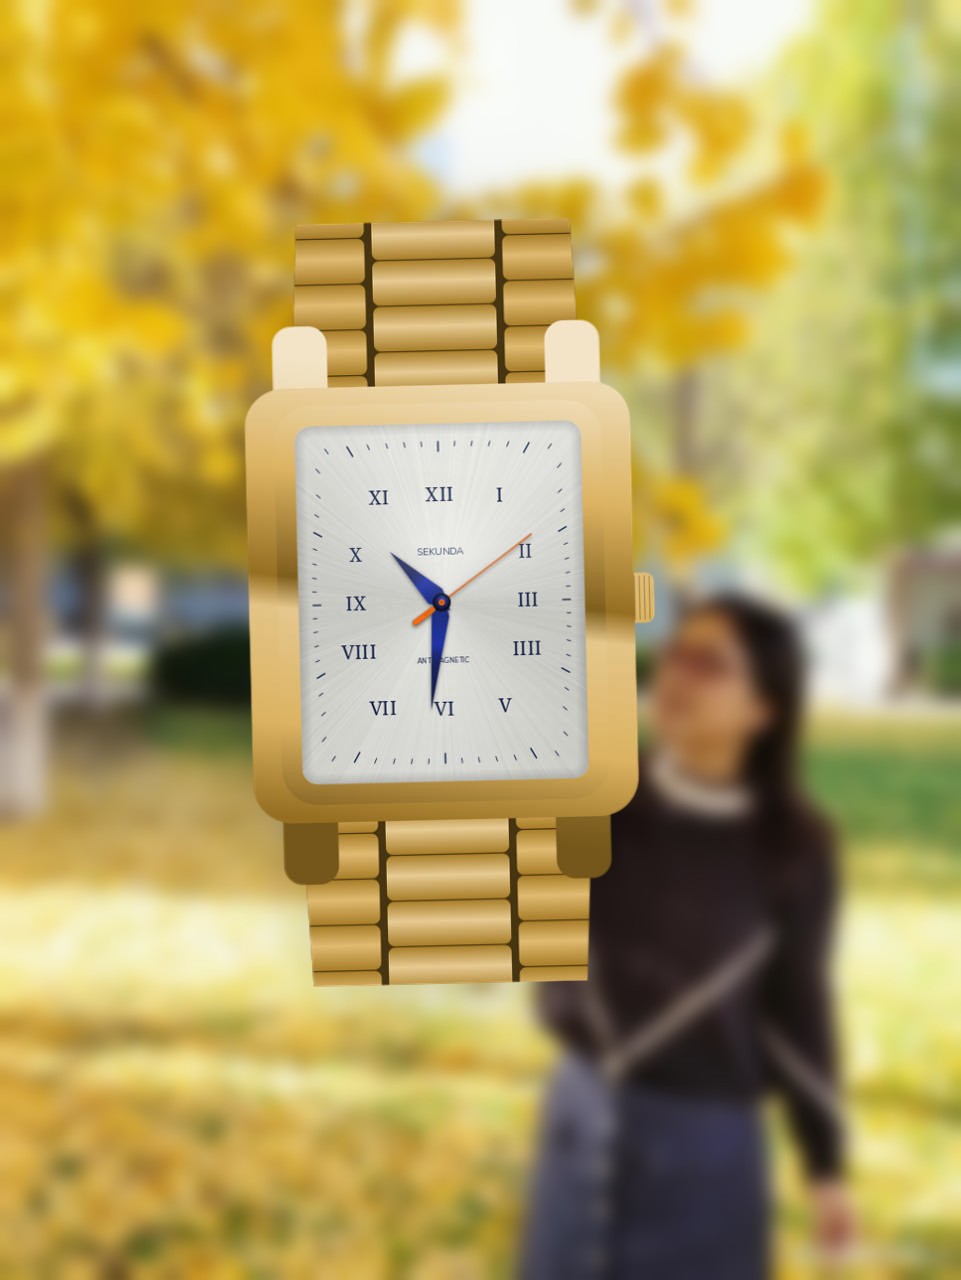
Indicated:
10 h 31 min 09 s
